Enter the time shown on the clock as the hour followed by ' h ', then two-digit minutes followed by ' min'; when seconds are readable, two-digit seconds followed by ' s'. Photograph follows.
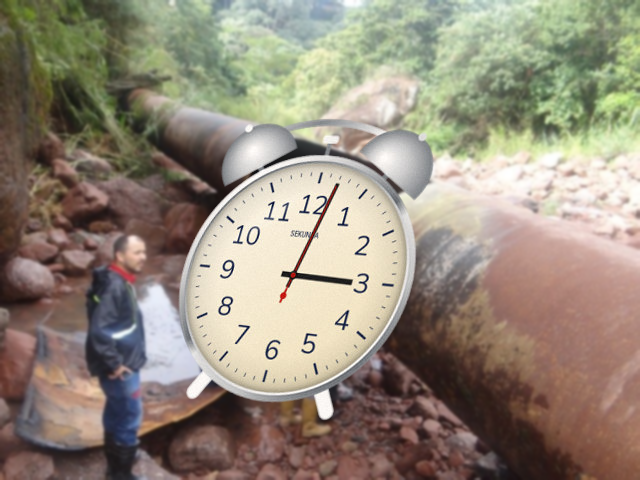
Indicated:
3 h 02 min 02 s
